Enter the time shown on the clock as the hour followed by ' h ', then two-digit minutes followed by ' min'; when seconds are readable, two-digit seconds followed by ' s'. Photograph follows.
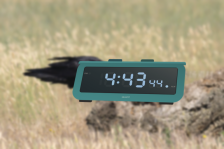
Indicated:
4 h 43 min 44 s
